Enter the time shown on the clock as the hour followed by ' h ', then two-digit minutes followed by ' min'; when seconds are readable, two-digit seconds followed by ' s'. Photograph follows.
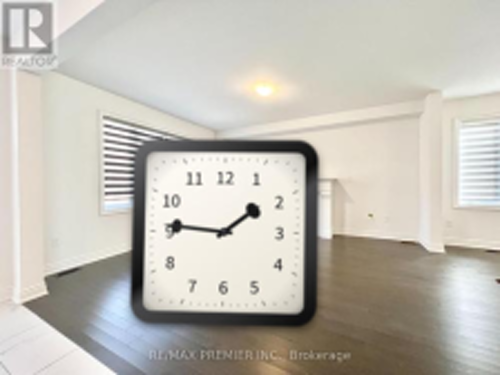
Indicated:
1 h 46 min
